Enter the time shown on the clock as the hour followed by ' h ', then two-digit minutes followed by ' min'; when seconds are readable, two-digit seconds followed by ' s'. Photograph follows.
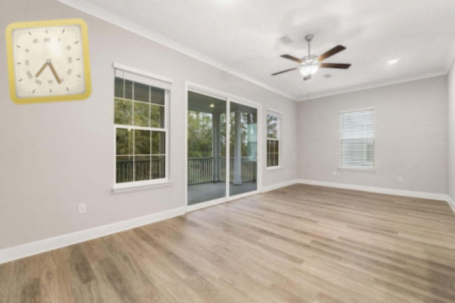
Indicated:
7 h 26 min
